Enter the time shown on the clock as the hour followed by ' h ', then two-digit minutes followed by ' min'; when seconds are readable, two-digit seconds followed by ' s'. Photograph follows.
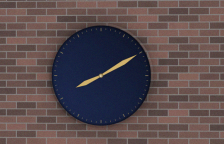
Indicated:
8 h 10 min
